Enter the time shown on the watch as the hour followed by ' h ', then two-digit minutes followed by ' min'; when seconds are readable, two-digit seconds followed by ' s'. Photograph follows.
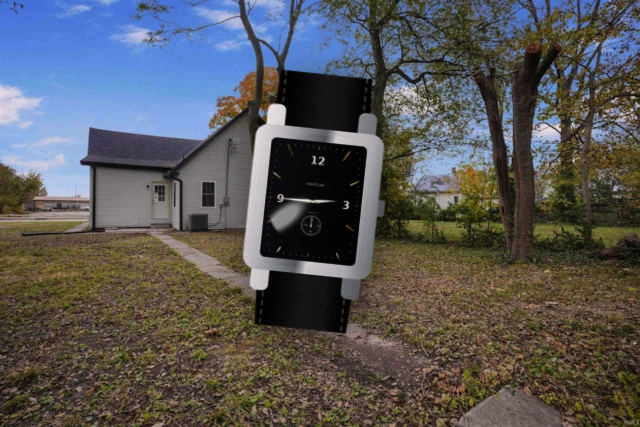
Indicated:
2 h 45 min
